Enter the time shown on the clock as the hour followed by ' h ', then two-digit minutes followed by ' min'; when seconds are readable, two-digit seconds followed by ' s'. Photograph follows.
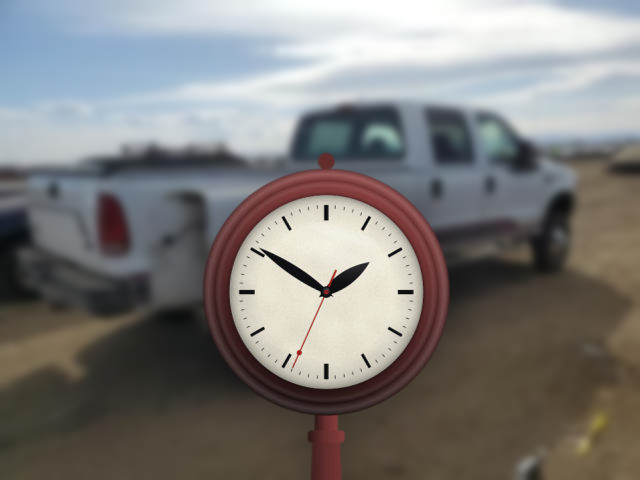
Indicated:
1 h 50 min 34 s
